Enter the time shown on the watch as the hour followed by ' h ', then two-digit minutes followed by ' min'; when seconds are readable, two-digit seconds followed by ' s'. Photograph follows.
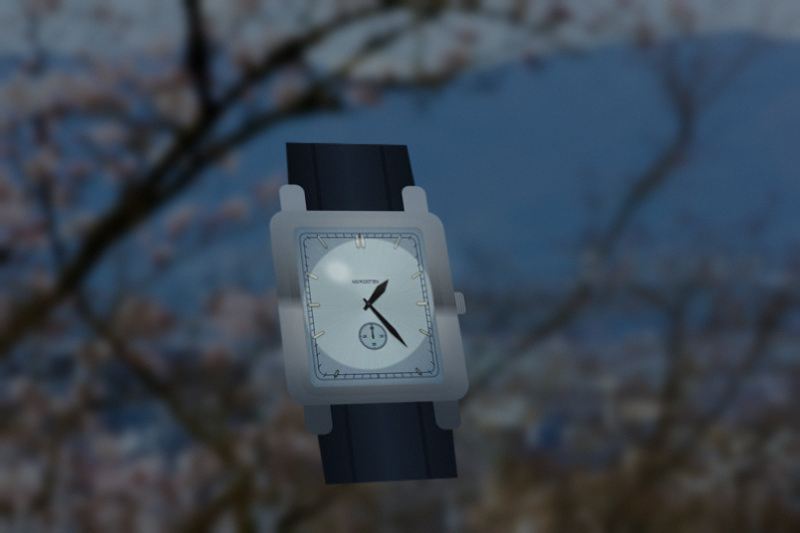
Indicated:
1 h 24 min
